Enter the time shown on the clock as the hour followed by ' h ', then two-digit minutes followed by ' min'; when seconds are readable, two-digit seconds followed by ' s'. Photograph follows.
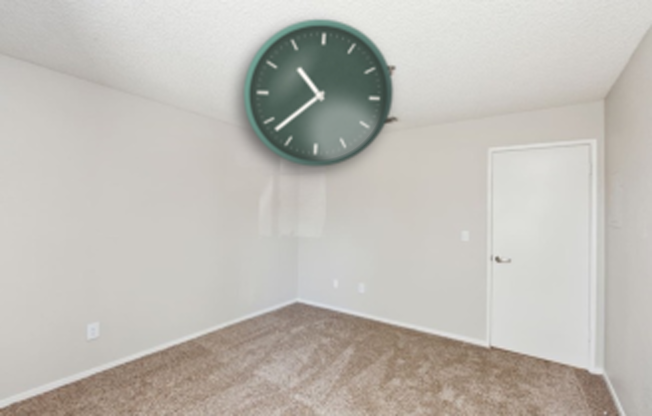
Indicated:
10 h 38 min
